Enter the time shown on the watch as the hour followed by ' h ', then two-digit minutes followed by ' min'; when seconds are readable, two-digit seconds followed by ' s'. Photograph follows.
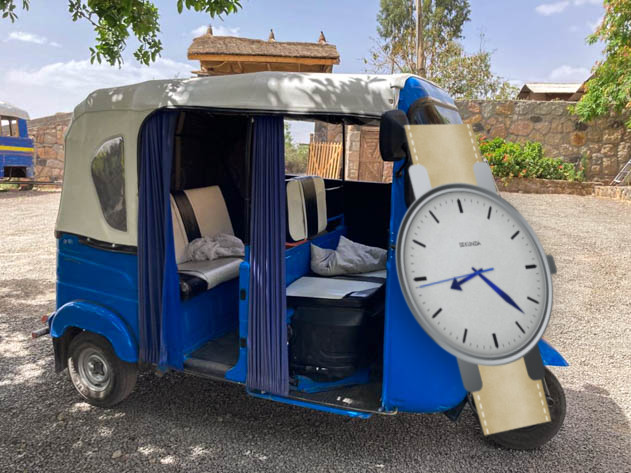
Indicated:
8 h 22 min 44 s
